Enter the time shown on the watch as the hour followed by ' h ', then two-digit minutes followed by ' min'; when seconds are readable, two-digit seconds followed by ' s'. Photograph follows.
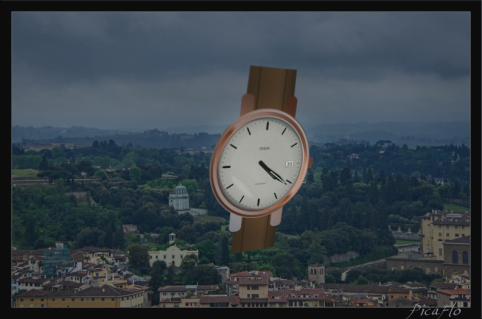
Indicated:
4 h 21 min
